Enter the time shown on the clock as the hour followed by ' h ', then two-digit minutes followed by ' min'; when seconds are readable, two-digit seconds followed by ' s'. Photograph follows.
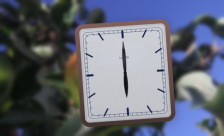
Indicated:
6 h 00 min
